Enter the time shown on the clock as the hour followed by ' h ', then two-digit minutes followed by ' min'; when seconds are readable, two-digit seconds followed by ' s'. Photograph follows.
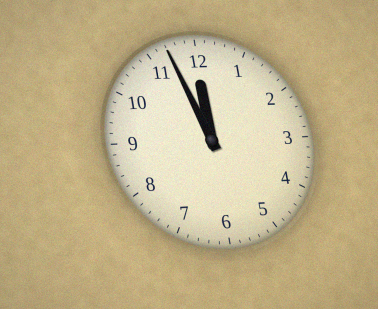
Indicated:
11 h 57 min
